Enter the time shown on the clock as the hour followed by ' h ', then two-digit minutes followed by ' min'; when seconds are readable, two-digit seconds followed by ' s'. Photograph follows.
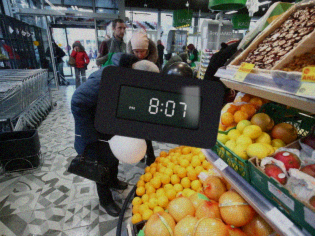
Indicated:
8 h 07 min
